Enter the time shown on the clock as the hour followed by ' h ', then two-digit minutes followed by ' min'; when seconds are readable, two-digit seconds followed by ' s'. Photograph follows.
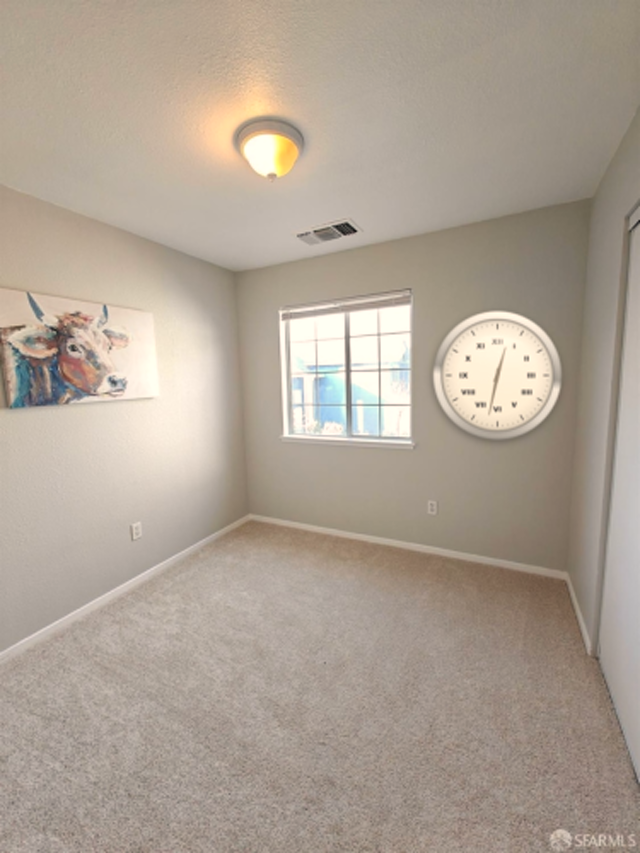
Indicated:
12 h 32 min
